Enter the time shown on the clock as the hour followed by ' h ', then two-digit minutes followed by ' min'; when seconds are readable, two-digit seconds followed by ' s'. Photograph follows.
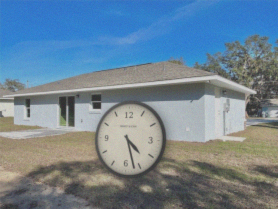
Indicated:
4 h 27 min
